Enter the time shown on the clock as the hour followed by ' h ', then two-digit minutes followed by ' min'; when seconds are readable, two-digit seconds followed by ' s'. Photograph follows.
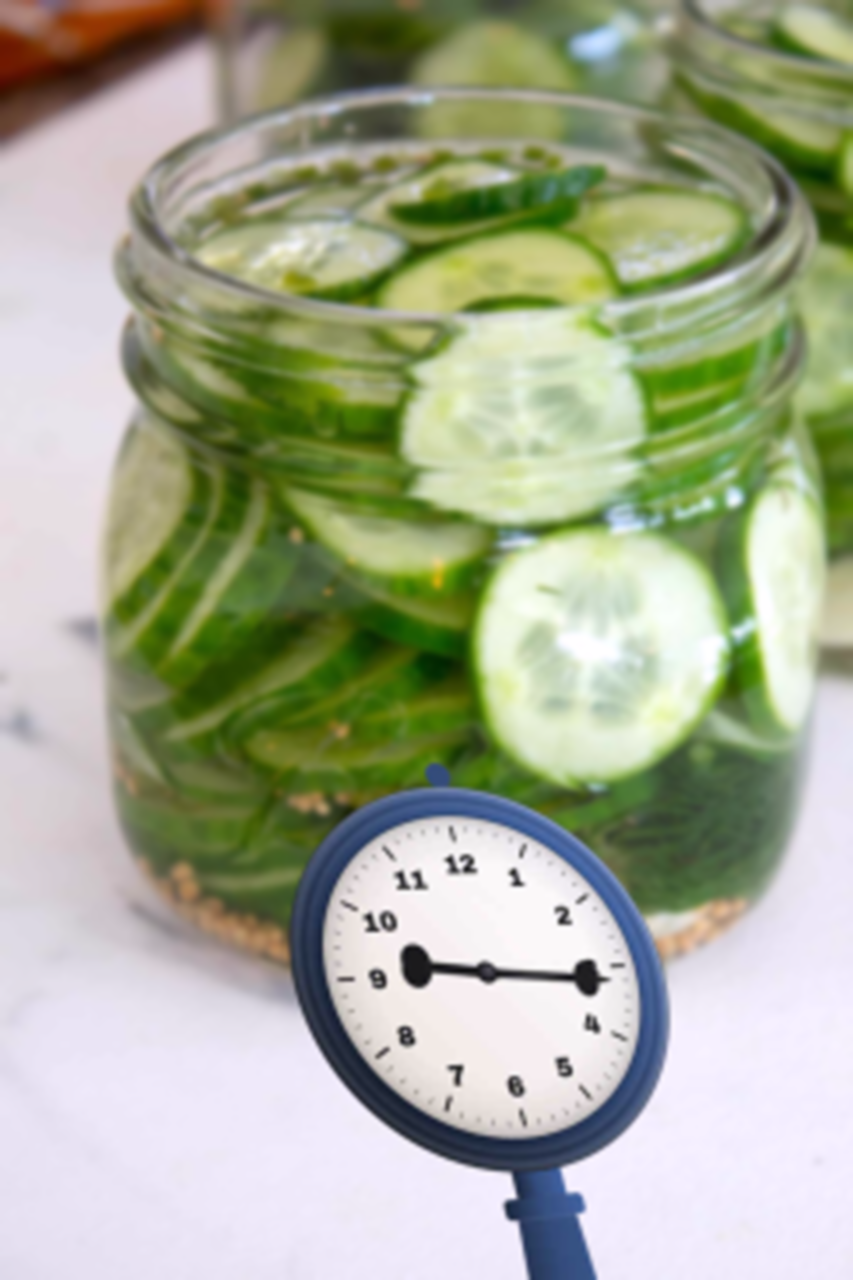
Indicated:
9 h 16 min
